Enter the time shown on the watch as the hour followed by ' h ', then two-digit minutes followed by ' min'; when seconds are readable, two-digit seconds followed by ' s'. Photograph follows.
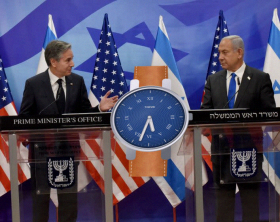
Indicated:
5 h 33 min
